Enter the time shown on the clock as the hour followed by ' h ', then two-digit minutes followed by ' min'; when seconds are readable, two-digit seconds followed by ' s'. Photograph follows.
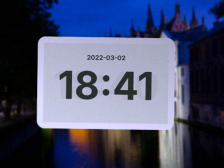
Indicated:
18 h 41 min
